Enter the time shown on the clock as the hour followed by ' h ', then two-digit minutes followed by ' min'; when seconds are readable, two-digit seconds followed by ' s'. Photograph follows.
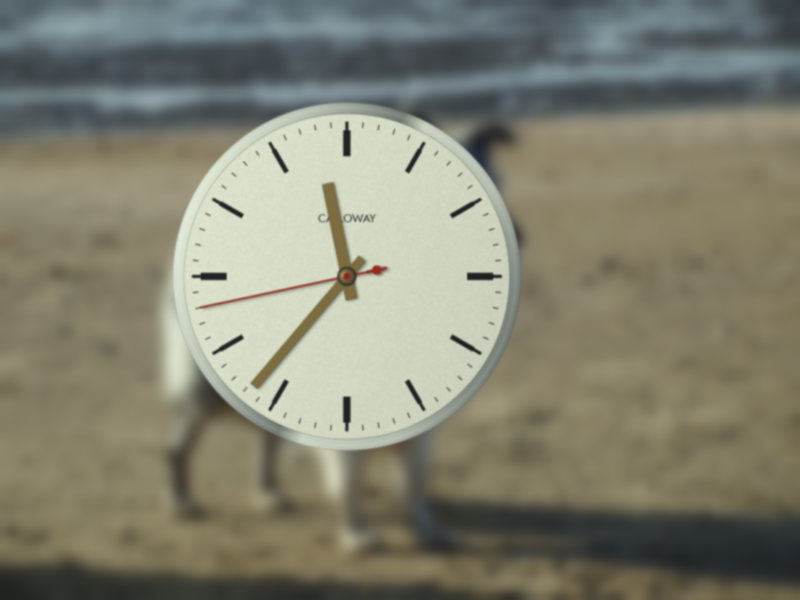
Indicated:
11 h 36 min 43 s
